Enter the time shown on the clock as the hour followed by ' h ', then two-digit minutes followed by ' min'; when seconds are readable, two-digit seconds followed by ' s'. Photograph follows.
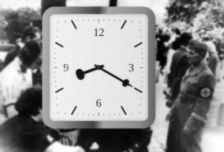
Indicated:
8 h 20 min
